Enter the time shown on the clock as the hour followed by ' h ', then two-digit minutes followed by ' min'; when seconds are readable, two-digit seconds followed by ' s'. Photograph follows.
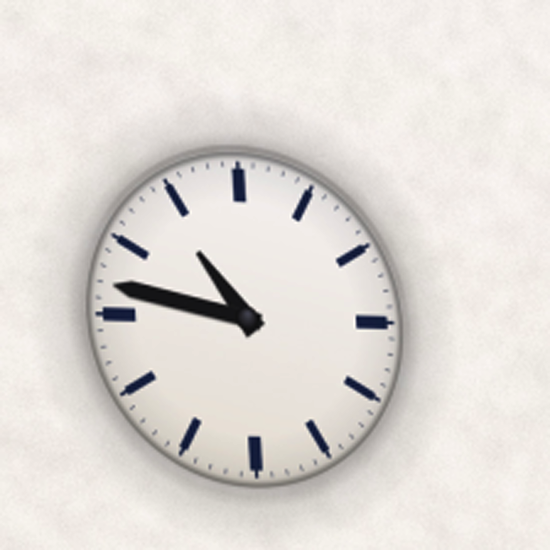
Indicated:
10 h 47 min
